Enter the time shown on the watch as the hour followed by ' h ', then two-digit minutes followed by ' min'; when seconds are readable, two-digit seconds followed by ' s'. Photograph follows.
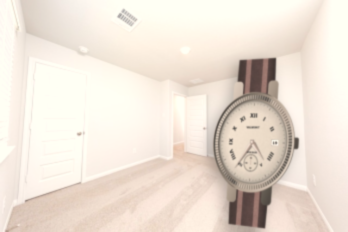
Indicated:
4 h 36 min
